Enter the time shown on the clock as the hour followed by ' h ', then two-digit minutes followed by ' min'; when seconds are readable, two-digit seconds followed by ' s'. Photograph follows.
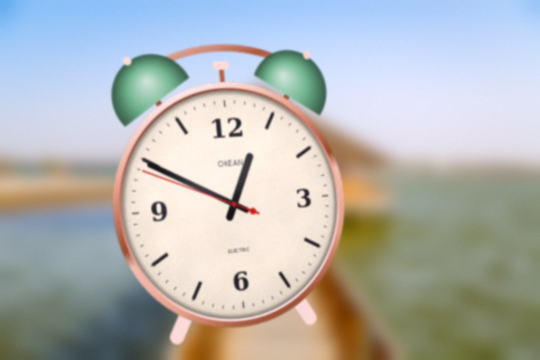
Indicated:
12 h 49 min 49 s
